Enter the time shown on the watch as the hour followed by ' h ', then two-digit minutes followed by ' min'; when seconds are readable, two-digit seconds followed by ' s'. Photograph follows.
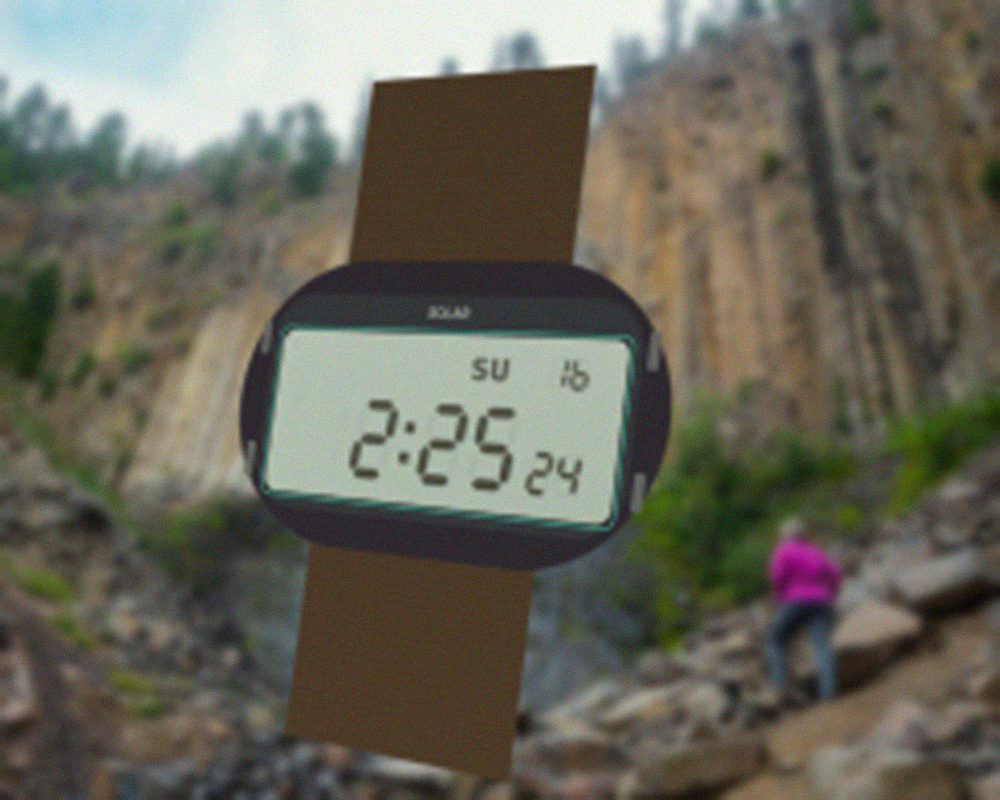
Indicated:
2 h 25 min 24 s
